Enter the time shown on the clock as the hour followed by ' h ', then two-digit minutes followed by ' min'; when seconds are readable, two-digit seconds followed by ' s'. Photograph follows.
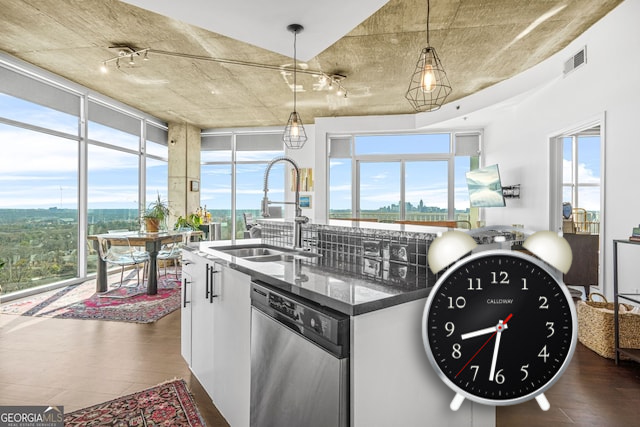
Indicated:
8 h 31 min 37 s
